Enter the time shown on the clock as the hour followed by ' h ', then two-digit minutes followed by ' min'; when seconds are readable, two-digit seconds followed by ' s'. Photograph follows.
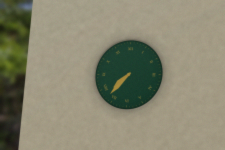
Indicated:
7 h 37 min
